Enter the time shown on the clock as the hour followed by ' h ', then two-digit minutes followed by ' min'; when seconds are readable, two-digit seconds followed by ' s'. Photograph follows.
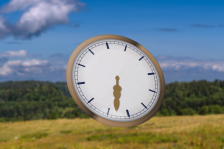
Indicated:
6 h 33 min
